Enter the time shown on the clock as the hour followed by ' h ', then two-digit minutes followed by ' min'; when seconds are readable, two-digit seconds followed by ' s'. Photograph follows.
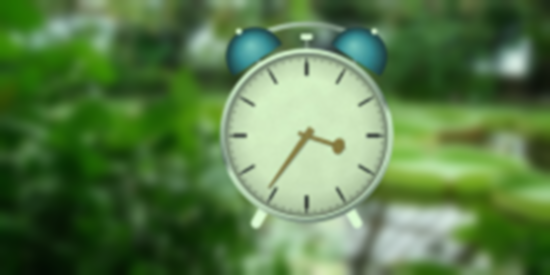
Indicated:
3 h 36 min
